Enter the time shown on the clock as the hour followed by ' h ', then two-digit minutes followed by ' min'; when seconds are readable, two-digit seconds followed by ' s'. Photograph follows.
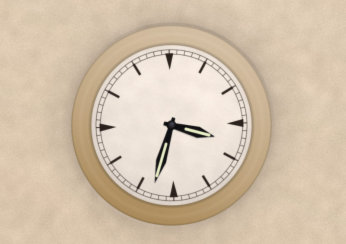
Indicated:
3 h 33 min
